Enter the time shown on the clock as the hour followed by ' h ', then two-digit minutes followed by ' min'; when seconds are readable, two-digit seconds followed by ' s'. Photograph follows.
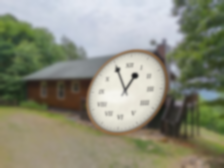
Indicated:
12 h 55 min
